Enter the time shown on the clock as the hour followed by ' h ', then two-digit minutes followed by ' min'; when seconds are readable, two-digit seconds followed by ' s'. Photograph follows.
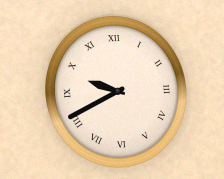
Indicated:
9 h 41 min
